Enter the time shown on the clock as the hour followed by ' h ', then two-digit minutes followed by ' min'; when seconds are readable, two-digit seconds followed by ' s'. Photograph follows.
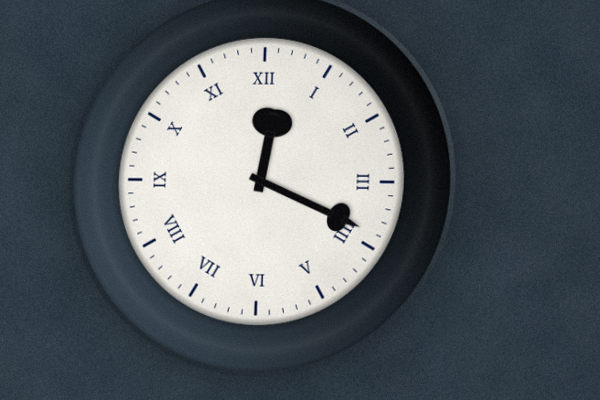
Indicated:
12 h 19 min
